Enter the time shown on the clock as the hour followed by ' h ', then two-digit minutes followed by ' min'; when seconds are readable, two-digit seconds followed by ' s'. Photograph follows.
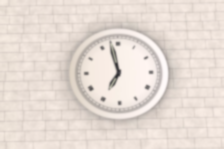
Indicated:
6 h 58 min
